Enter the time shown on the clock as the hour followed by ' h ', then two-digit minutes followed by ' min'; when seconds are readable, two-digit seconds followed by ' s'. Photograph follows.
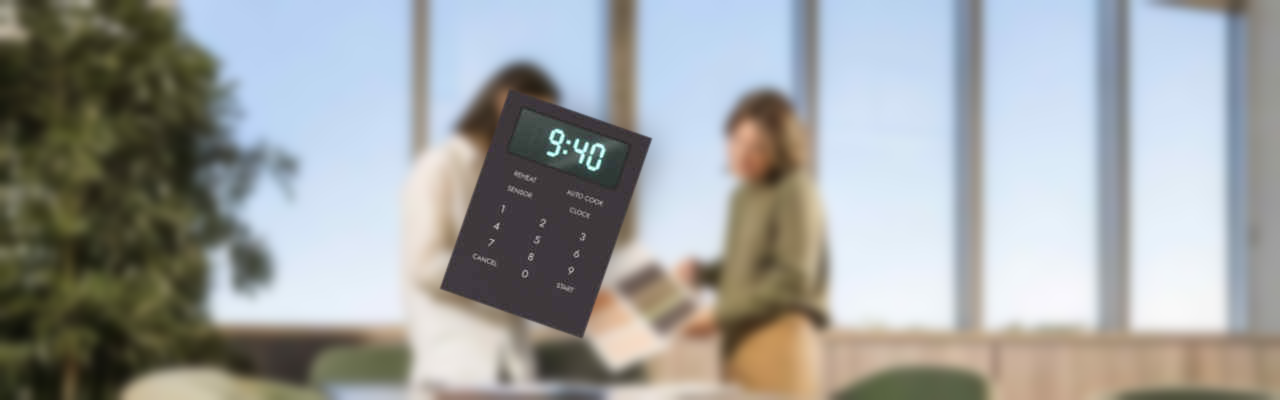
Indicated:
9 h 40 min
